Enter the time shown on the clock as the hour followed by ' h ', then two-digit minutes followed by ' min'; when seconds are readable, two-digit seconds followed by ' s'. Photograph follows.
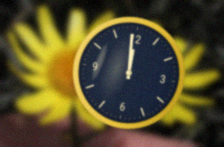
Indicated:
11 h 59 min
